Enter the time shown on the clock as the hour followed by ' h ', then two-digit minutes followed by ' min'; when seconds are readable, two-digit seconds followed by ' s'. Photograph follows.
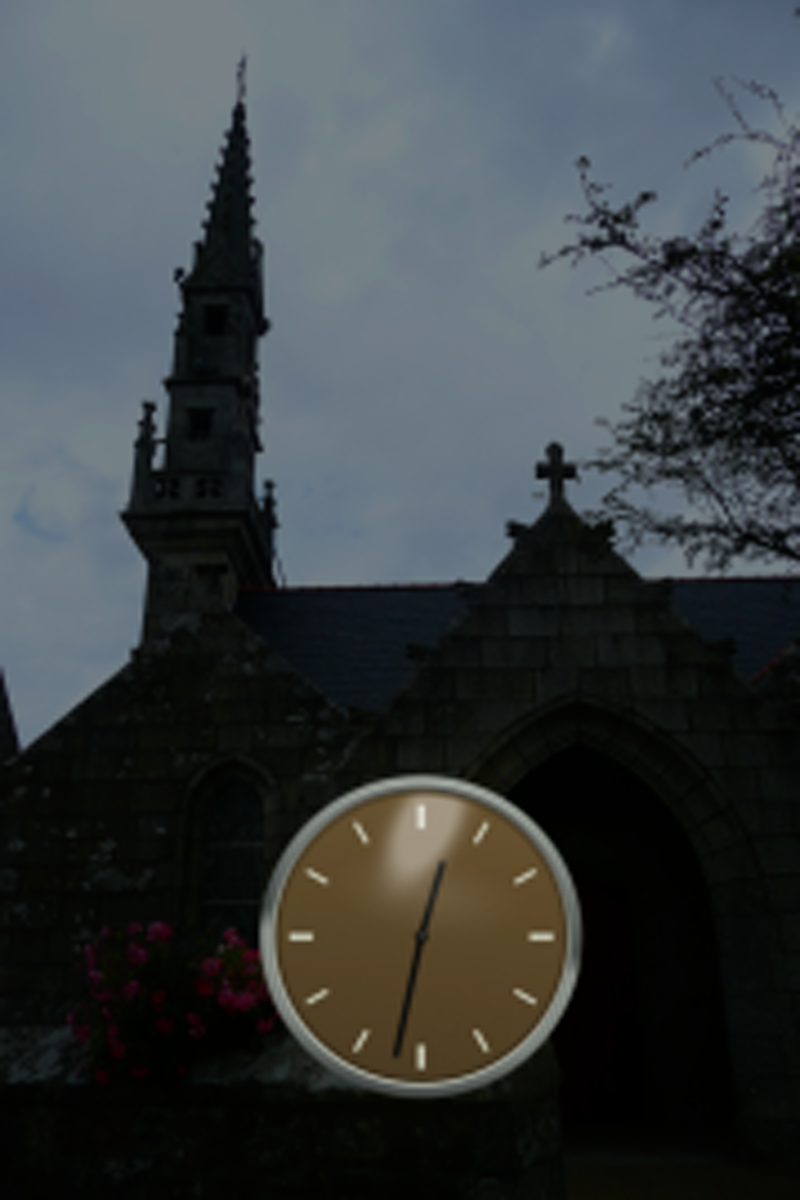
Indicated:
12 h 32 min
